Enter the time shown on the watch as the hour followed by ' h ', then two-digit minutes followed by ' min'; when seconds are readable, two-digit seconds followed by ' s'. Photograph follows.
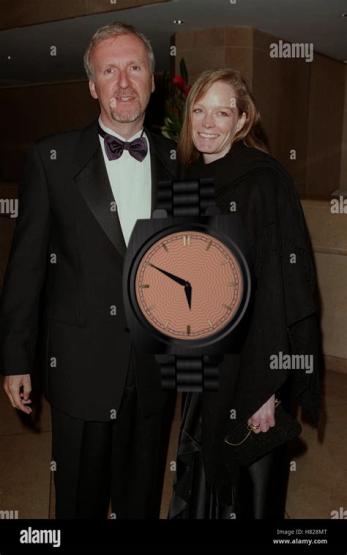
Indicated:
5 h 50 min
